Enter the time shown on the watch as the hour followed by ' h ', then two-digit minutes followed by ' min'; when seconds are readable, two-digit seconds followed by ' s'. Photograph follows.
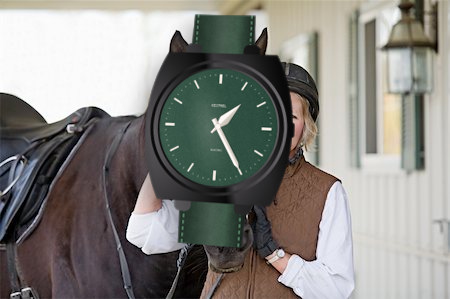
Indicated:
1 h 25 min
